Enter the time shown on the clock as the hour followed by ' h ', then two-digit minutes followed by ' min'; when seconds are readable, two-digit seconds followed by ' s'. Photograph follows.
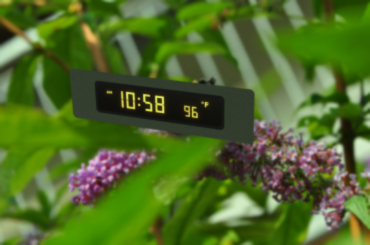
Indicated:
10 h 58 min
